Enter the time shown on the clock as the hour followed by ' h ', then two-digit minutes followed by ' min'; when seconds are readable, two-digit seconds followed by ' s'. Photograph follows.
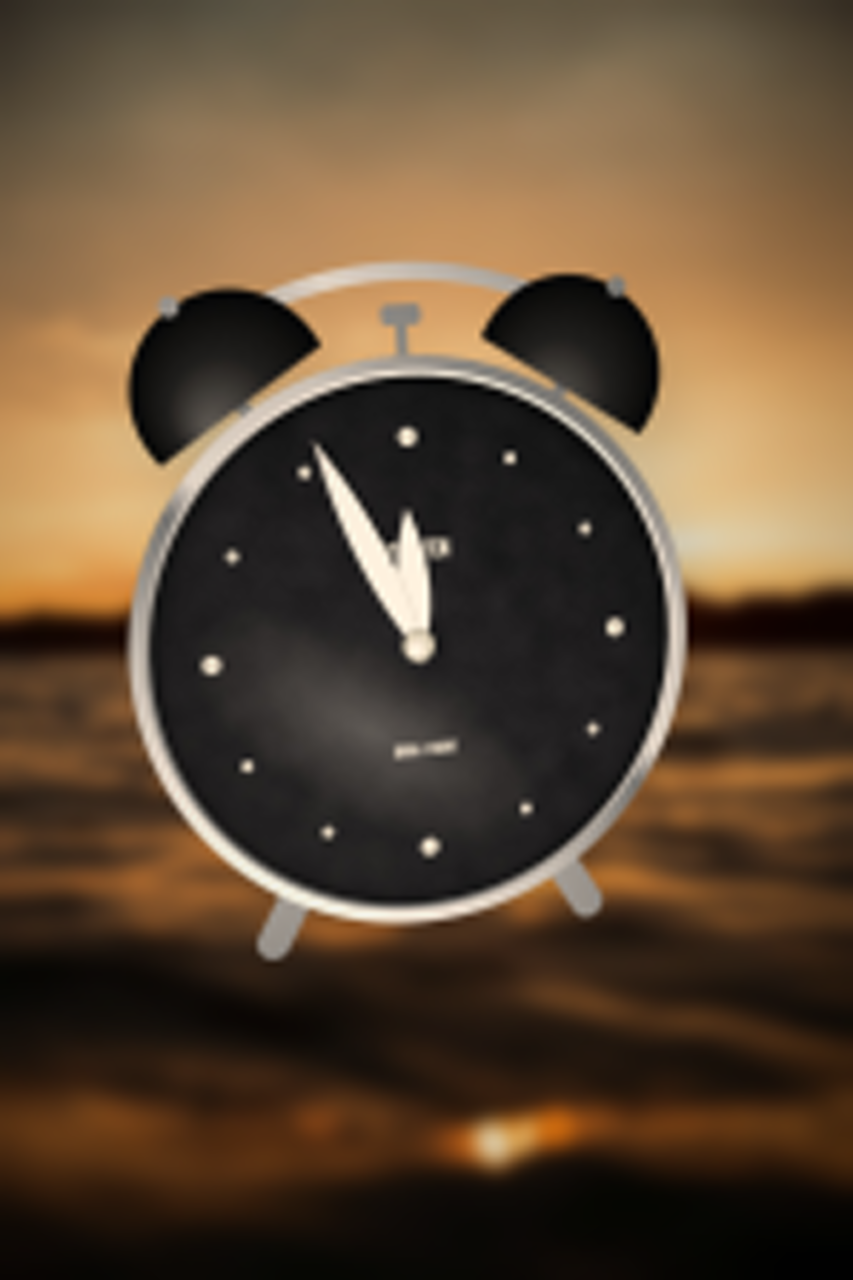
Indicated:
11 h 56 min
